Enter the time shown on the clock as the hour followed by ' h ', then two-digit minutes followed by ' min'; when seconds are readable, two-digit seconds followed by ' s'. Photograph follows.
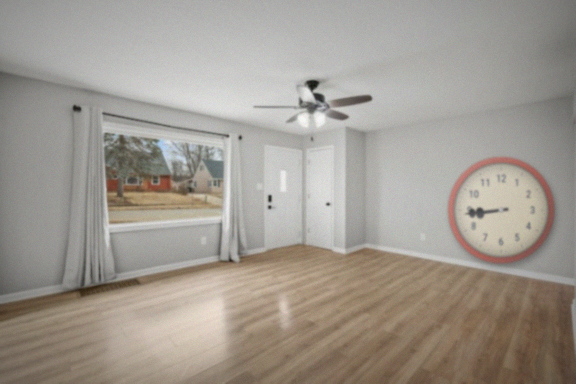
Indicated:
8 h 44 min
